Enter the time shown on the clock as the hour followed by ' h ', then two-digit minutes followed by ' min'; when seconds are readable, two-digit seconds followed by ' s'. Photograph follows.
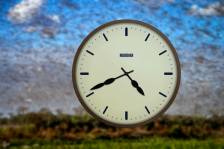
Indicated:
4 h 41 min
